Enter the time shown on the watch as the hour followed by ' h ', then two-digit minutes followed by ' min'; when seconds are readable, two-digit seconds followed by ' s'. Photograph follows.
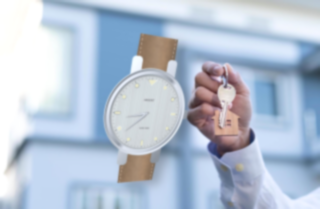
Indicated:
8 h 38 min
